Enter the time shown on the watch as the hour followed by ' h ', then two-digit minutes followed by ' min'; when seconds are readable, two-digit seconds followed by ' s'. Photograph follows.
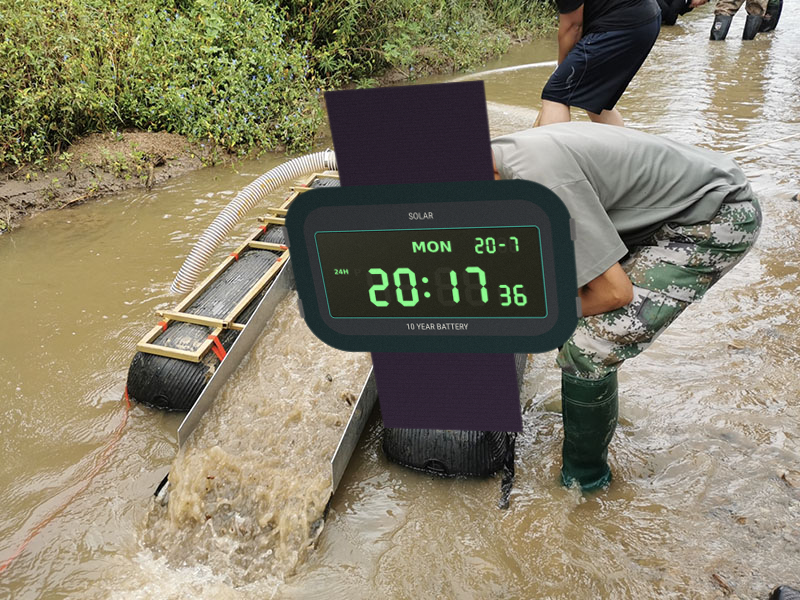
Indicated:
20 h 17 min 36 s
